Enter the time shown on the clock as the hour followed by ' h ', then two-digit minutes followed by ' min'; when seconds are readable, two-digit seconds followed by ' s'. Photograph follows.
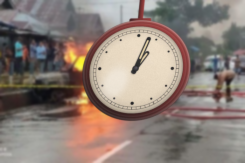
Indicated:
1 h 03 min
